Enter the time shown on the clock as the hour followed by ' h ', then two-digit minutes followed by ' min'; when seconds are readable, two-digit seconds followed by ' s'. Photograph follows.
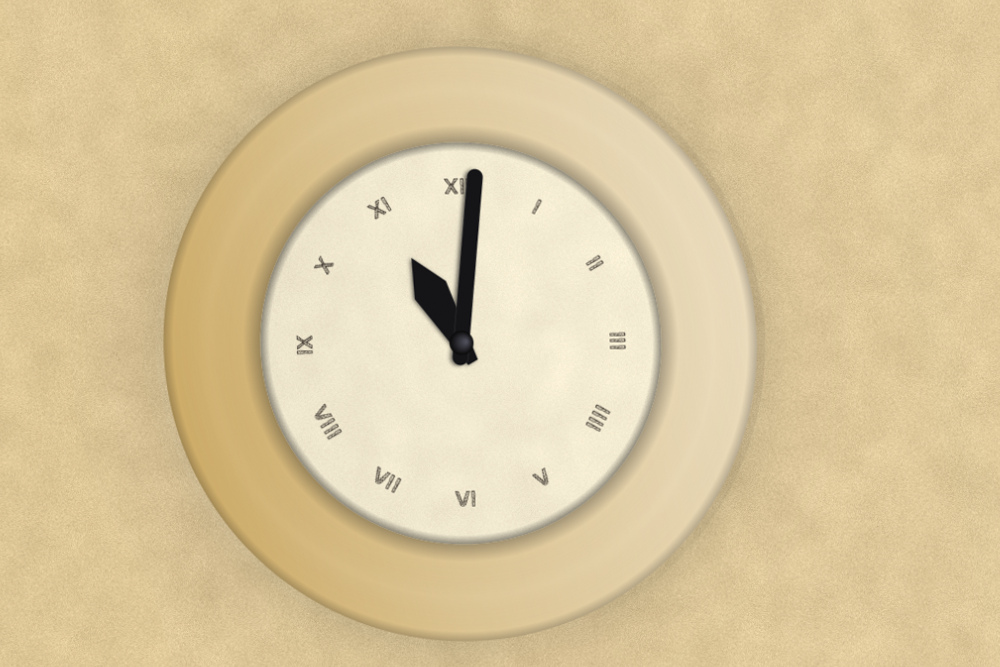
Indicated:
11 h 01 min
